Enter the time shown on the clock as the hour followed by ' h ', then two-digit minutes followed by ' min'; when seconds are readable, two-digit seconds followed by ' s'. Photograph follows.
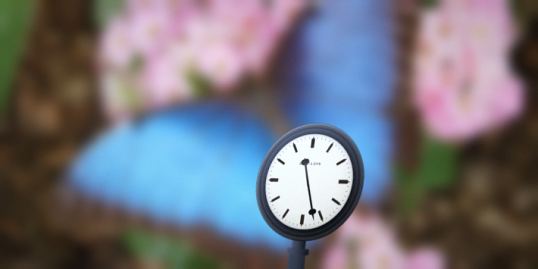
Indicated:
11 h 27 min
